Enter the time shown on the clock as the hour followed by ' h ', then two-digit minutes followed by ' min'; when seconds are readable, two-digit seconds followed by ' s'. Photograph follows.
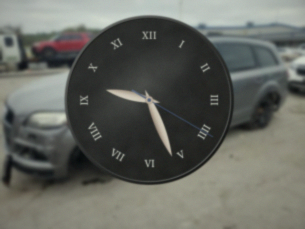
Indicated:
9 h 26 min 20 s
